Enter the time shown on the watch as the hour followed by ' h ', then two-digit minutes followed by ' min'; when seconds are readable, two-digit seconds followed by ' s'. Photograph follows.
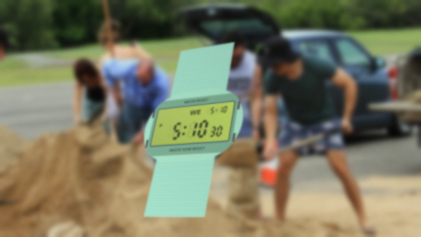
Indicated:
5 h 10 min 30 s
